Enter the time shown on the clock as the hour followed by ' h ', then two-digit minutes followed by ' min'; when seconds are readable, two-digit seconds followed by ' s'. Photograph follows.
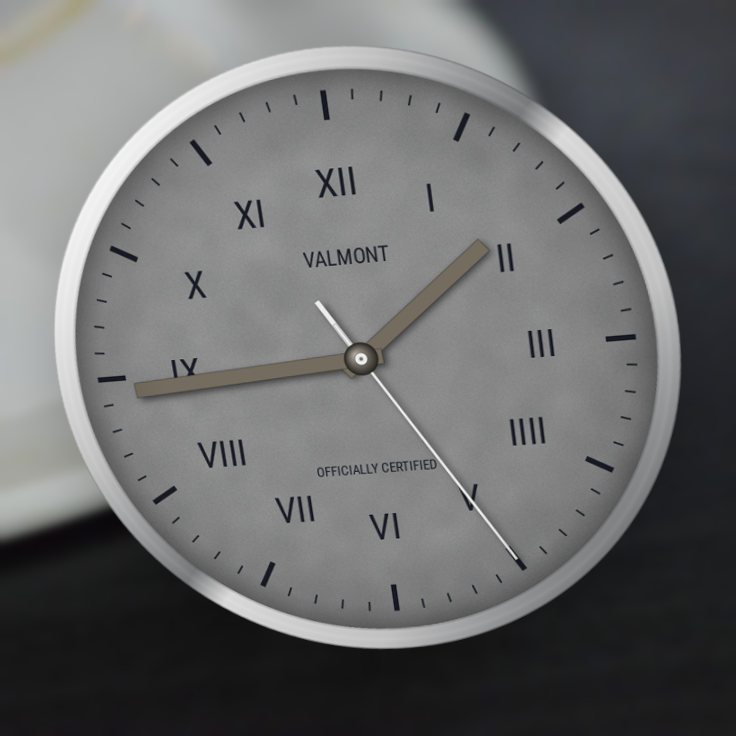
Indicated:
1 h 44 min 25 s
